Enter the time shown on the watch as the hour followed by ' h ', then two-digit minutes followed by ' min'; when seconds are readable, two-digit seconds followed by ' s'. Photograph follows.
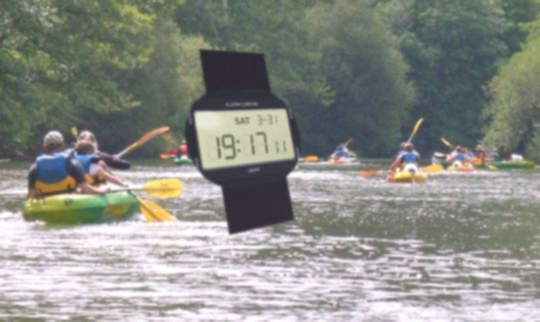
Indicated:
19 h 17 min 11 s
